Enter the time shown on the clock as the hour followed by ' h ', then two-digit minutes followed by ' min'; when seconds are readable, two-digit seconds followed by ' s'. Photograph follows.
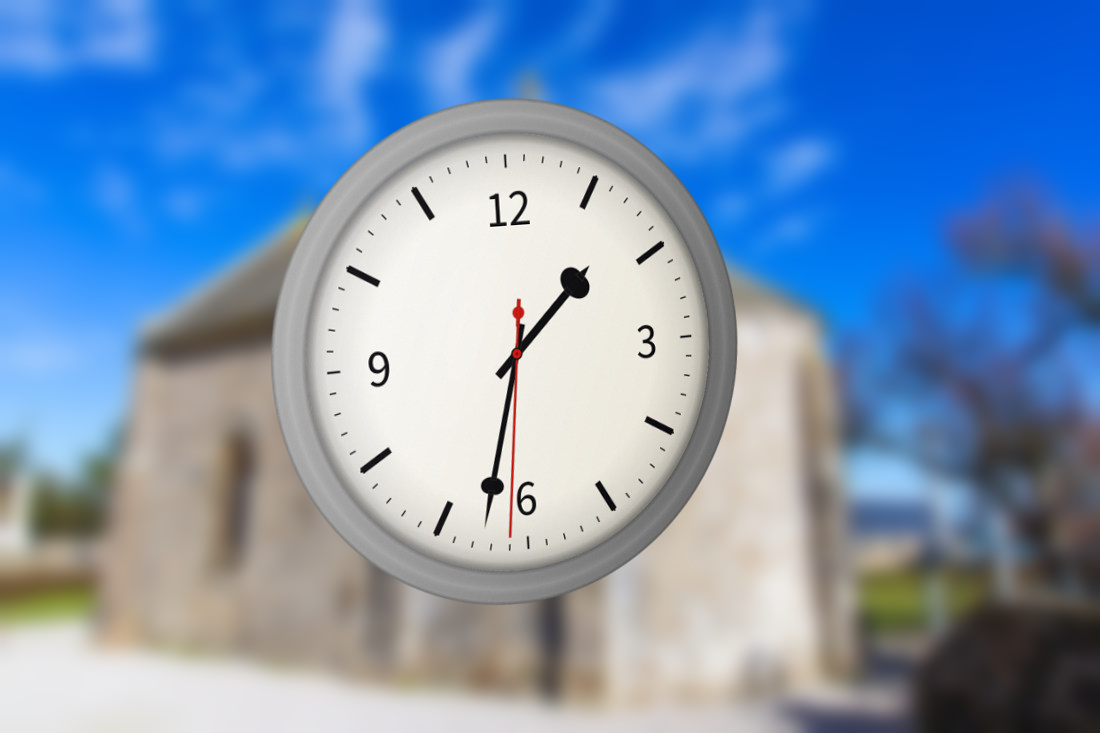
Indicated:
1 h 32 min 31 s
